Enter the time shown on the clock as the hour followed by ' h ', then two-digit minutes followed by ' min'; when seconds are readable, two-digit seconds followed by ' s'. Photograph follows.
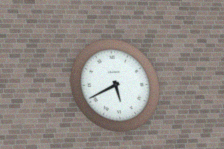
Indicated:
5 h 41 min
